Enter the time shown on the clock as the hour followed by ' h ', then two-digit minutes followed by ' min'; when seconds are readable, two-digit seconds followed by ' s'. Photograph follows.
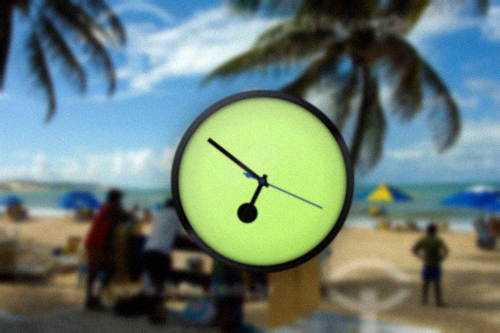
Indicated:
6 h 51 min 19 s
